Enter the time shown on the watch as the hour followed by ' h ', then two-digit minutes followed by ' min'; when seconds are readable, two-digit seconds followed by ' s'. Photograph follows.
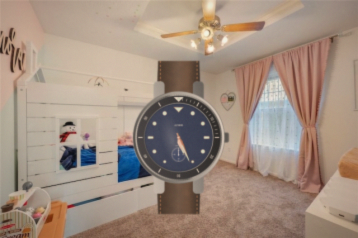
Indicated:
5 h 26 min
